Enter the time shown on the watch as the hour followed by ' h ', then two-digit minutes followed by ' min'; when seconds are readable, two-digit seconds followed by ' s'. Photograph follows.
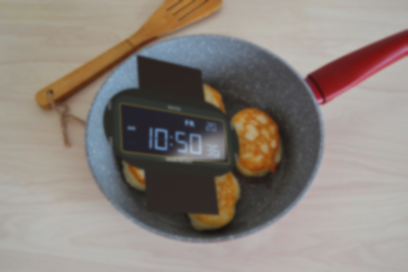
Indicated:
10 h 50 min
